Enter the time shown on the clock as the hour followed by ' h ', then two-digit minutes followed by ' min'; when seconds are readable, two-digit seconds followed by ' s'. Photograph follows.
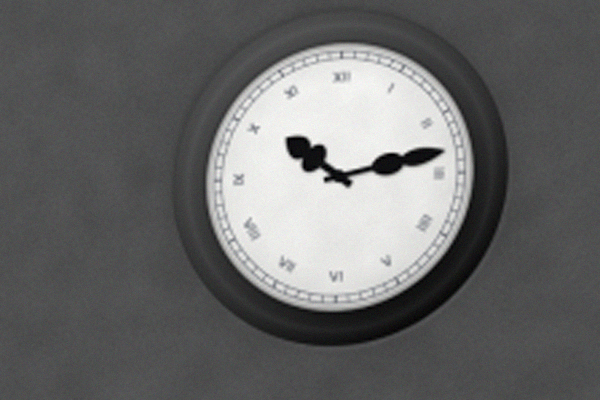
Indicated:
10 h 13 min
